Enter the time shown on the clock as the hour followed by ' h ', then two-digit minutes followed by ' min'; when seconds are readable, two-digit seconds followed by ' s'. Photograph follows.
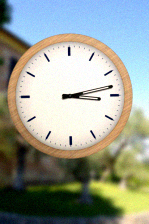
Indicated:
3 h 13 min
